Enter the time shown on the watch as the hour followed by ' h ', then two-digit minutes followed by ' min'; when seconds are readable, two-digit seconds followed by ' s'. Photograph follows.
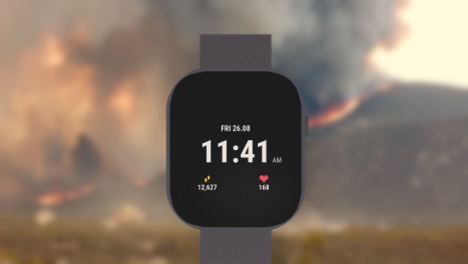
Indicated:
11 h 41 min
